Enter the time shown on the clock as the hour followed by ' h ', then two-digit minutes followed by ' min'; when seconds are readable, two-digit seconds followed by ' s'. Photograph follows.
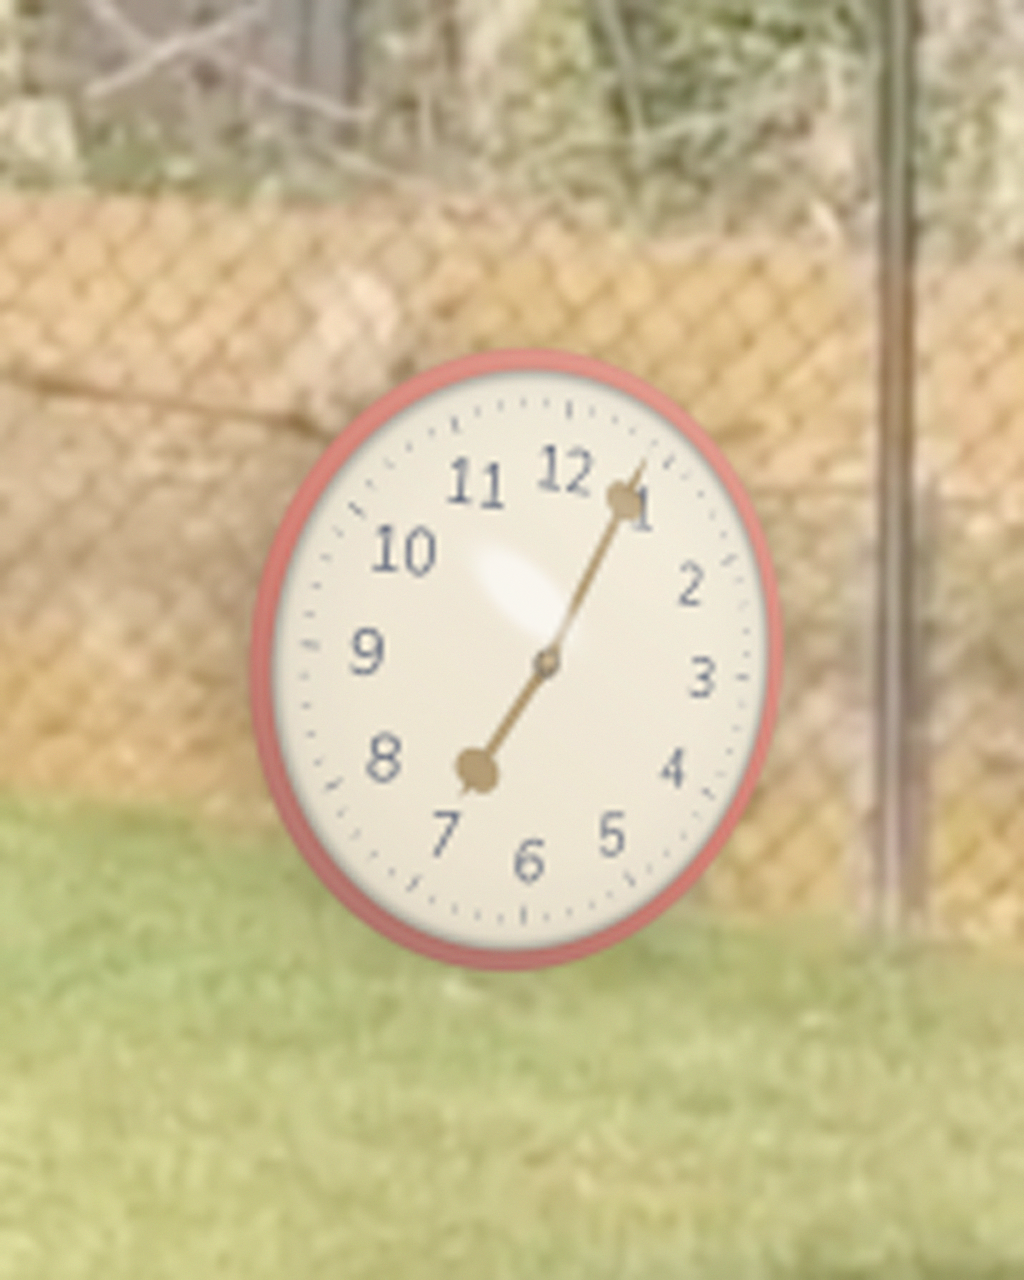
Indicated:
7 h 04 min
